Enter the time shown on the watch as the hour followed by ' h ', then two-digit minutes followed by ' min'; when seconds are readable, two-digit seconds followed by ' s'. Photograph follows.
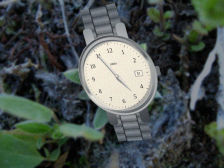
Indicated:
4 h 55 min
